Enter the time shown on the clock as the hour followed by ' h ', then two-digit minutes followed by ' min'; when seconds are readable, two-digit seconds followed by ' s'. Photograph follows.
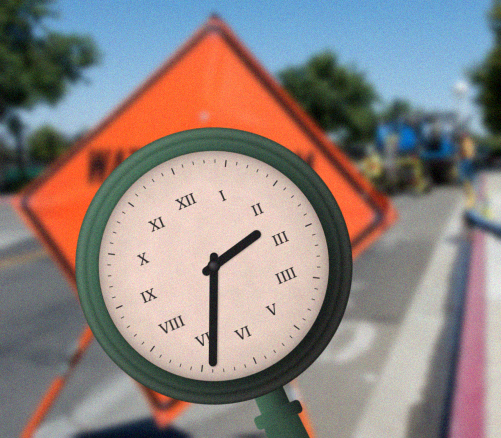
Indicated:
2 h 34 min
